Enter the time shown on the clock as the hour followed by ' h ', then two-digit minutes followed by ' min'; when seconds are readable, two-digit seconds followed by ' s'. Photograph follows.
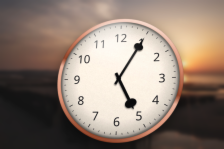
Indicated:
5 h 05 min
